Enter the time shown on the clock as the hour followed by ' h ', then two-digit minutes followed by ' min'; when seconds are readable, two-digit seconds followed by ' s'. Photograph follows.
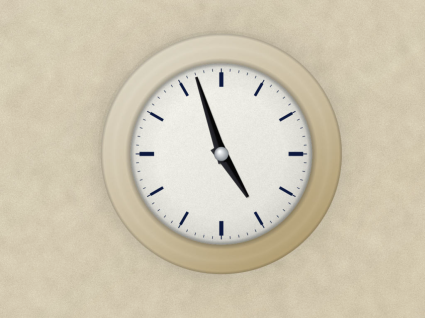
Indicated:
4 h 57 min
